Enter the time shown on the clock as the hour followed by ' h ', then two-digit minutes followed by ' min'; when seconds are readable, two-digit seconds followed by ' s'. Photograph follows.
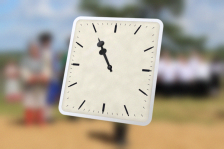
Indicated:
10 h 55 min
